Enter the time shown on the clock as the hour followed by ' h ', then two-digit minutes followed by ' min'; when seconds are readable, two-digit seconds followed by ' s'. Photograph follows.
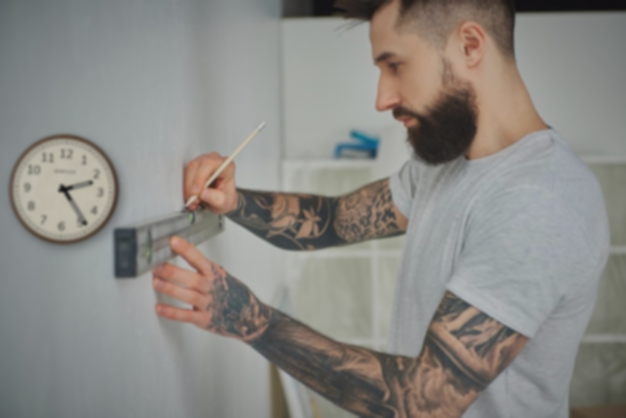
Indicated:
2 h 24 min
